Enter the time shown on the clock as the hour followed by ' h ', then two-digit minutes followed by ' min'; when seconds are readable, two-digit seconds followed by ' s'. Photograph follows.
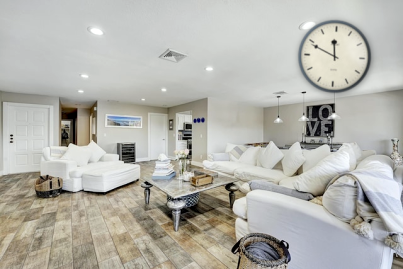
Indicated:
11 h 49 min
